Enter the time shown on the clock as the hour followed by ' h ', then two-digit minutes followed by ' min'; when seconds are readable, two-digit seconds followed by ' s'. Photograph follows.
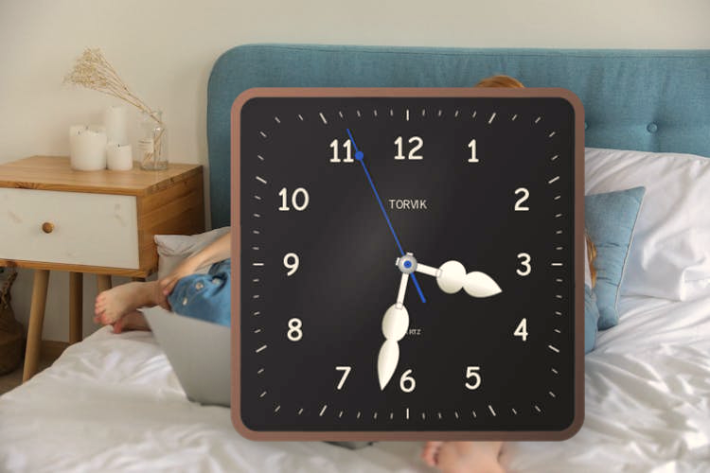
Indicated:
3 h 31 min 56 s
